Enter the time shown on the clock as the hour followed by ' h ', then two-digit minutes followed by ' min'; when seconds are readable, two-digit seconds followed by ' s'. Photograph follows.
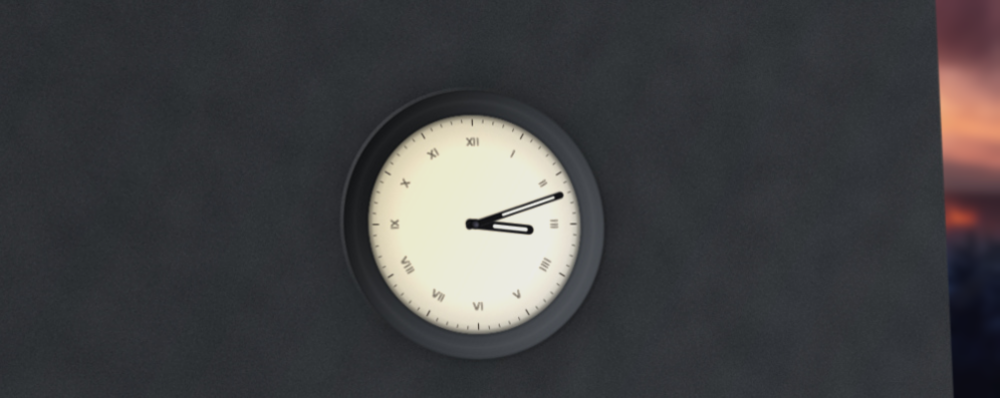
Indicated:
3 h 12 min
